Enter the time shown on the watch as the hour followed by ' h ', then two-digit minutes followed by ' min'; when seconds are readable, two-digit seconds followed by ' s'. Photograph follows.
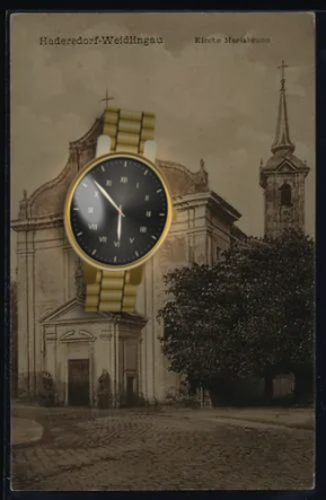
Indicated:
5 h 52 min
